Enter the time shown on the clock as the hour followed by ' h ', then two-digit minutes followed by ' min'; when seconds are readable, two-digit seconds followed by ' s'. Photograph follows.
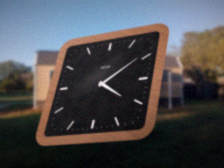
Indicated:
4 h 09 min
